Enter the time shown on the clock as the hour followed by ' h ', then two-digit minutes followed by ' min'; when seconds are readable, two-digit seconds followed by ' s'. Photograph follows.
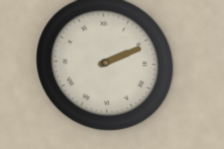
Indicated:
2 h 11 min
